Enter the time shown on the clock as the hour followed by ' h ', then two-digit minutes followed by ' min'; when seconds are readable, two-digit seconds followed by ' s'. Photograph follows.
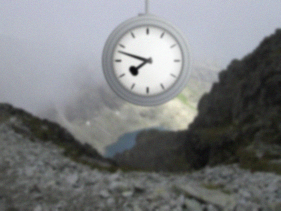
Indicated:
7 h 48 min
